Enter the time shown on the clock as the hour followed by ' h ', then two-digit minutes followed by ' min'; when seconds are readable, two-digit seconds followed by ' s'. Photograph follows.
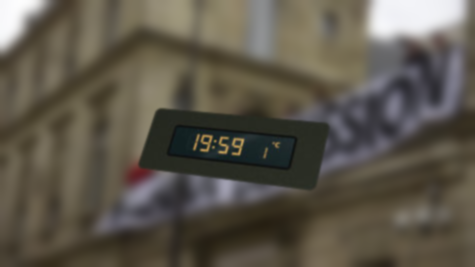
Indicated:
19 h 59 min
